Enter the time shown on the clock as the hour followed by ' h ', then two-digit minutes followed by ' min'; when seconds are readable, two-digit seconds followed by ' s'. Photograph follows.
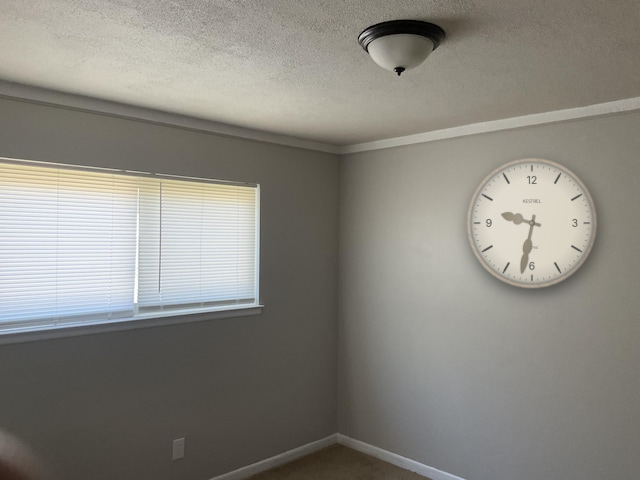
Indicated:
9 h 32 min
